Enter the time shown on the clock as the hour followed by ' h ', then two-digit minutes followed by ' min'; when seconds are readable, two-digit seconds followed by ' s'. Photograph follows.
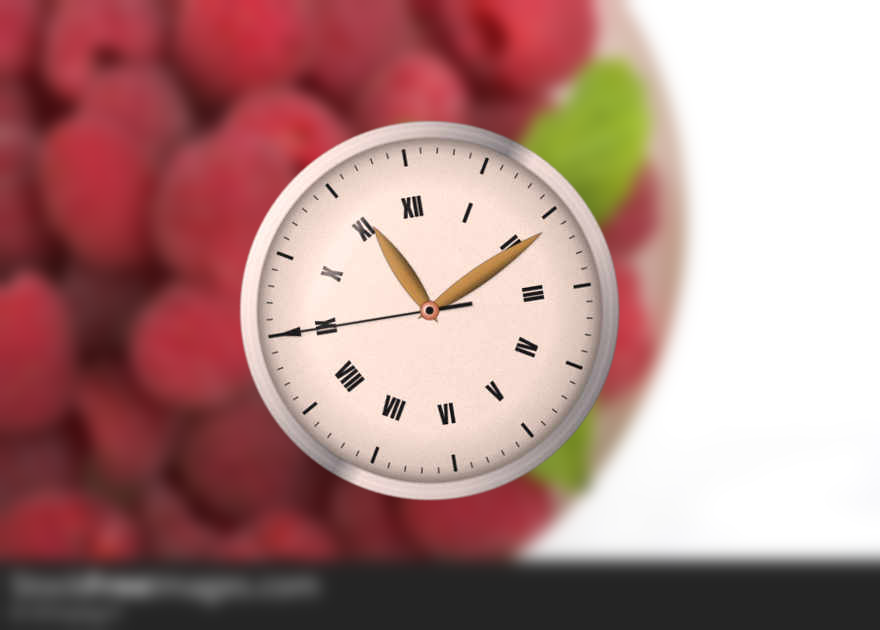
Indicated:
11 h 10 min 45 s
